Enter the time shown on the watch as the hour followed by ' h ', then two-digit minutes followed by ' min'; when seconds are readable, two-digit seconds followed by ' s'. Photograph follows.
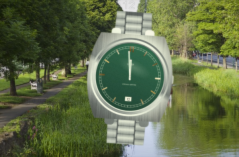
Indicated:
11 h 59 min
